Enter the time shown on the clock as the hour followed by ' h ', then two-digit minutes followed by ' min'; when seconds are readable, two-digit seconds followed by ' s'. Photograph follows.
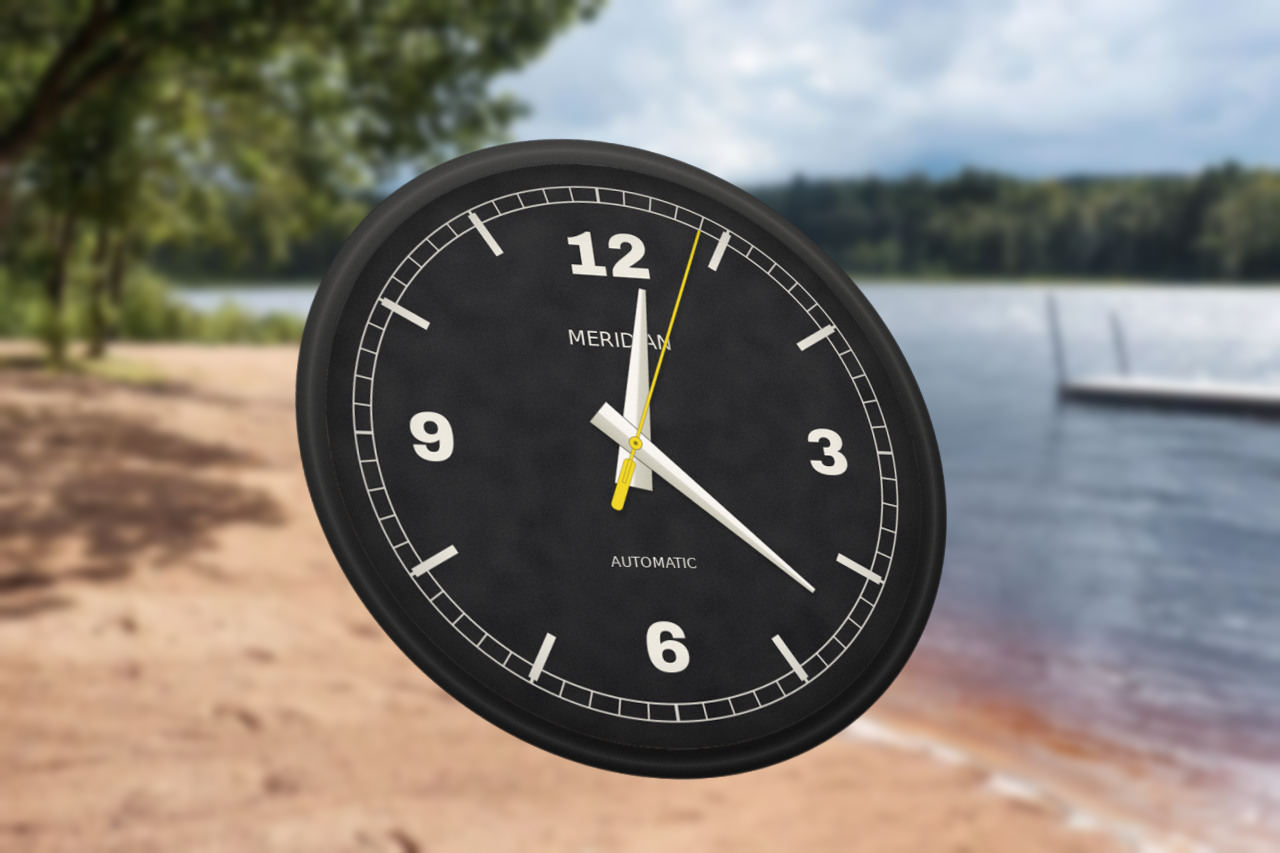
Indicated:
12 h 22 min 04 s
